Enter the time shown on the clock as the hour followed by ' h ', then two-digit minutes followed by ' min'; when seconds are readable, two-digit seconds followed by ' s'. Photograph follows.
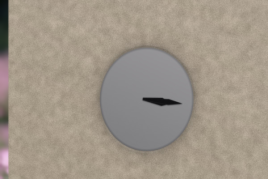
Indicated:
3 h 16 min
